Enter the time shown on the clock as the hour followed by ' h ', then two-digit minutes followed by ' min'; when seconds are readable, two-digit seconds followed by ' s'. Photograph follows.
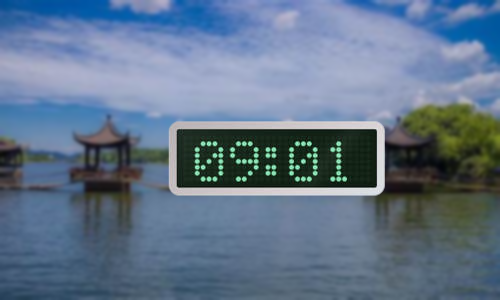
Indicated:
9 h 01 min
